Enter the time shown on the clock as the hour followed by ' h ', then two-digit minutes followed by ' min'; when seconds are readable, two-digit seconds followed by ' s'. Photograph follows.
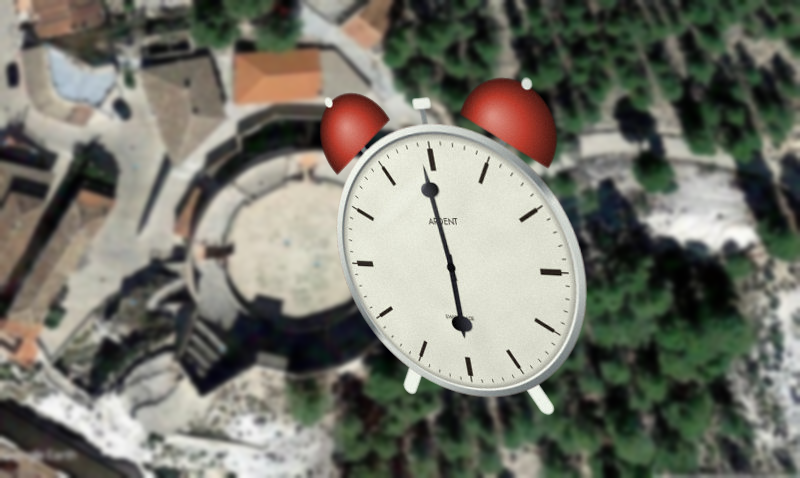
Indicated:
5 h 59 min
